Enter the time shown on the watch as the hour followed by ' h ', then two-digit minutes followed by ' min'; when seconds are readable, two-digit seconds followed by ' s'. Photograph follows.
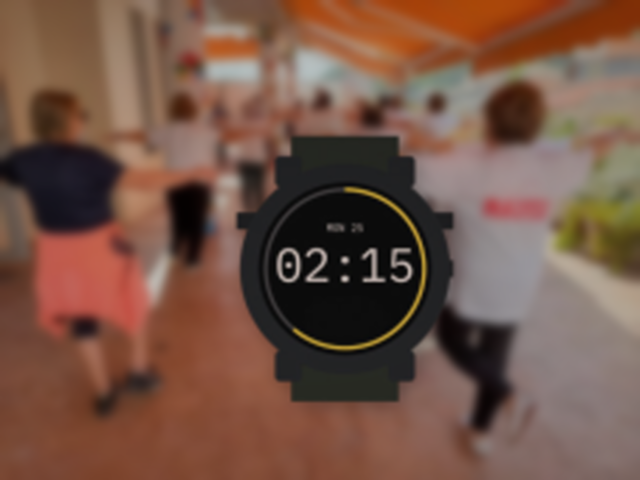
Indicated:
2 h 15 min
